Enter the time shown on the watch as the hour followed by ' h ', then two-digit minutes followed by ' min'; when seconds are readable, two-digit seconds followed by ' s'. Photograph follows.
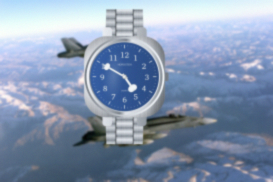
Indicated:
4 h 50 min
